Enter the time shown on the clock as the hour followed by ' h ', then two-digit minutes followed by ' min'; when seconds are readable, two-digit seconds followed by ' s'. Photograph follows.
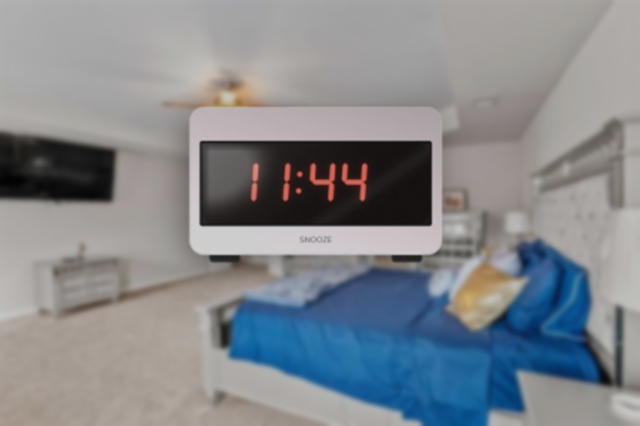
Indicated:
11 h 44 min
